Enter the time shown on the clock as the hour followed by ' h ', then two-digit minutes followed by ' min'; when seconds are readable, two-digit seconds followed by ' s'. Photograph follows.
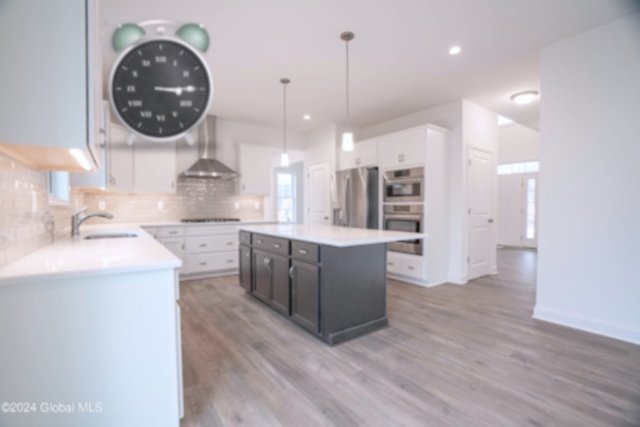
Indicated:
3 h 15 min
